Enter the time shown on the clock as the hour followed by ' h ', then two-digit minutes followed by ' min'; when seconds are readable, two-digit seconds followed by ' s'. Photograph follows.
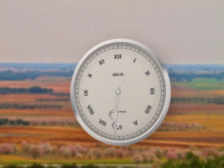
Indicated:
6 h 31 min
